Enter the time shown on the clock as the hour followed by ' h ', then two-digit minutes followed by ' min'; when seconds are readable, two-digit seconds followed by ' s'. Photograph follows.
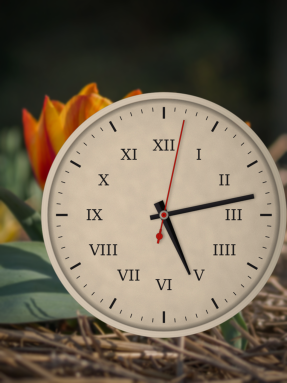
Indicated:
5 h 13 min 02 s
